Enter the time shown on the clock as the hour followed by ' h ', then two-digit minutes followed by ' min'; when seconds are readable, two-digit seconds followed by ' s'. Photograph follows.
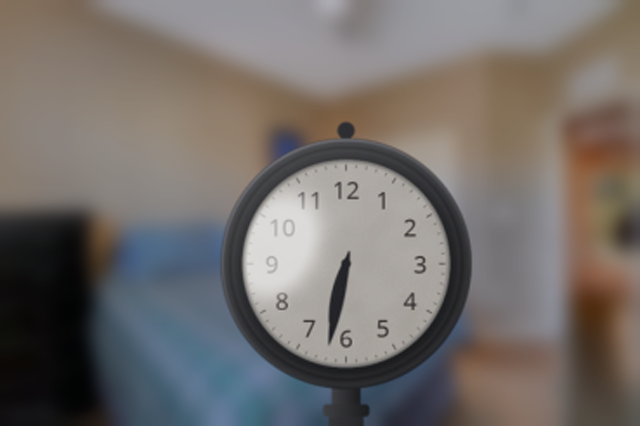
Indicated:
6 h 32 min
